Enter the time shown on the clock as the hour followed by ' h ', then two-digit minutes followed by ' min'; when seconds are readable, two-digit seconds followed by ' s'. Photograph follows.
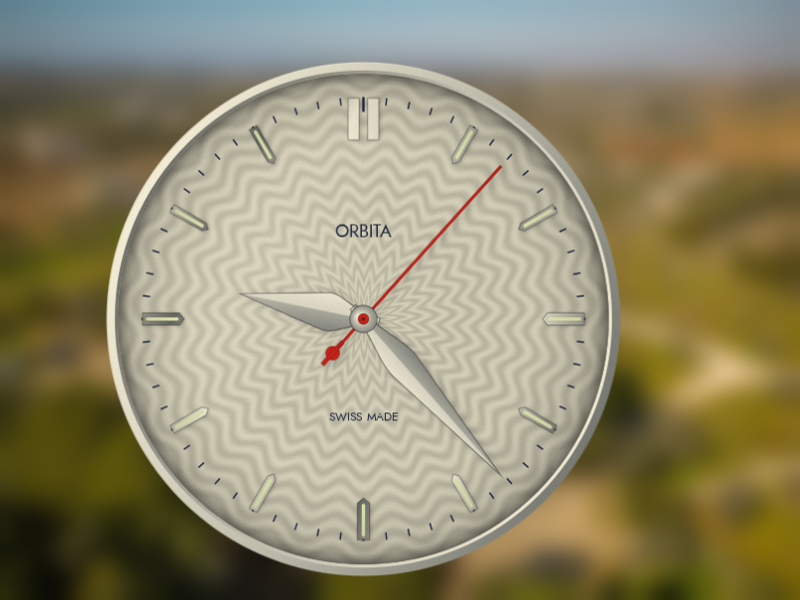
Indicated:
9 h 23 min 07 s
